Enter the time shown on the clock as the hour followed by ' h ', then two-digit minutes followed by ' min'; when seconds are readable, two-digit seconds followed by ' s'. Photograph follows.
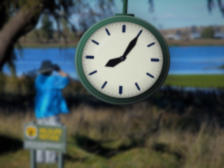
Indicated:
8 h 05 min
